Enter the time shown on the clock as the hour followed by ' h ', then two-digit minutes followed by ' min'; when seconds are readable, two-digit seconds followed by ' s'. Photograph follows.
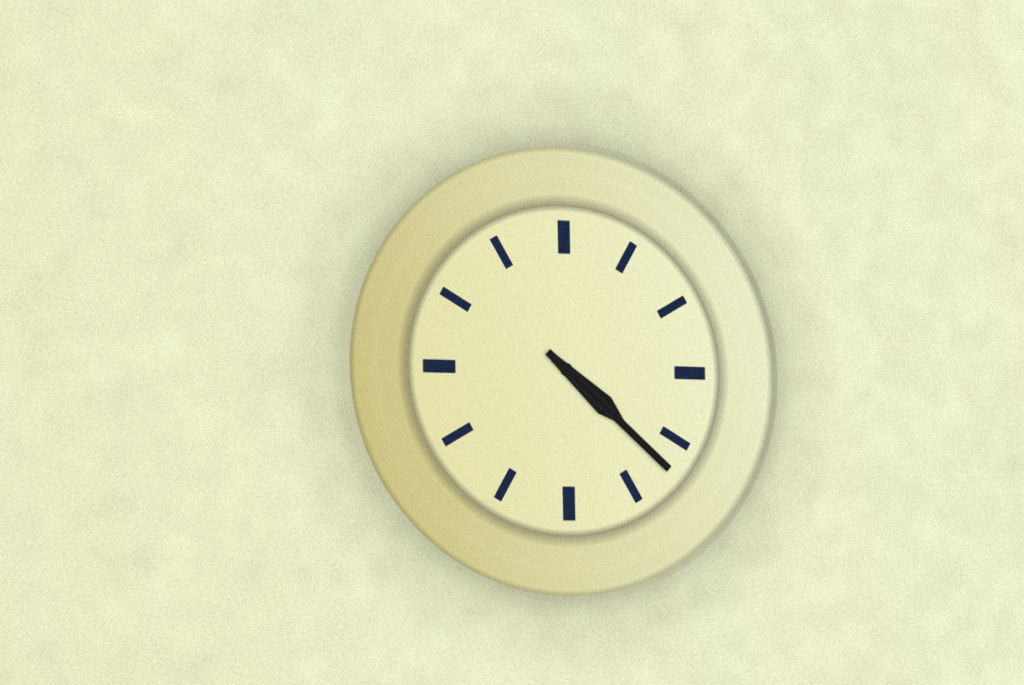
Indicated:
4 h 22 min
